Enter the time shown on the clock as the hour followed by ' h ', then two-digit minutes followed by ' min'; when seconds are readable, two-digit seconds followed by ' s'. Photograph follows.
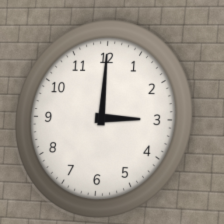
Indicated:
3 h 00 min
